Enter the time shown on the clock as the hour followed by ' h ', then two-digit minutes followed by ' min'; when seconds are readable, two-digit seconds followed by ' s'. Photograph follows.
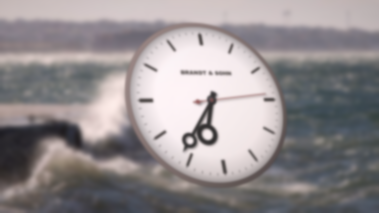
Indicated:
6 h 36 min 14 s
